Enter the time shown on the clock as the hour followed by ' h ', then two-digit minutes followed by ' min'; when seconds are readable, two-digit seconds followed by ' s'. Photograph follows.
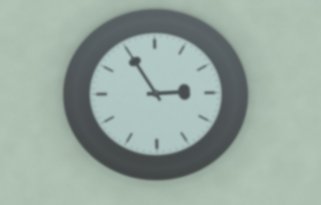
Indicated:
2 h 55 min
